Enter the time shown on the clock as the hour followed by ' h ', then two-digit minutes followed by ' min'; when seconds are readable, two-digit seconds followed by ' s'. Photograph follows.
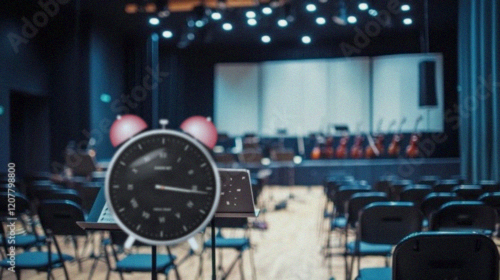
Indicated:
3 h 16 min
